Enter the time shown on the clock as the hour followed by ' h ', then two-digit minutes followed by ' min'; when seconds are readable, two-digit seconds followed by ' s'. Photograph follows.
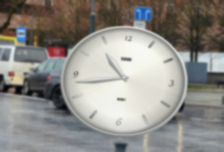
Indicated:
10 h 43 min
